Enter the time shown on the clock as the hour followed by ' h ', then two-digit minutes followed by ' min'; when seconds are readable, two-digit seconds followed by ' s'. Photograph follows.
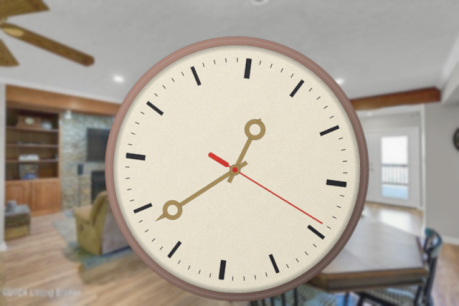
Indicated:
12 h 38 min 19 s
